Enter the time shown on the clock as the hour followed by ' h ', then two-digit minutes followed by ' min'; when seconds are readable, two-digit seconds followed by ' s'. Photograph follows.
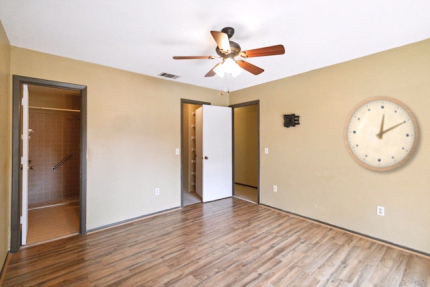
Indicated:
12 h 10 min
